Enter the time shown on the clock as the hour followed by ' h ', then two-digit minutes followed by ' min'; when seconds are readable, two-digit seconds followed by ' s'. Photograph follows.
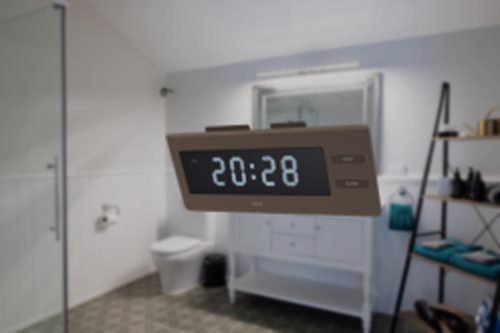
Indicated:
20 h 28 min
